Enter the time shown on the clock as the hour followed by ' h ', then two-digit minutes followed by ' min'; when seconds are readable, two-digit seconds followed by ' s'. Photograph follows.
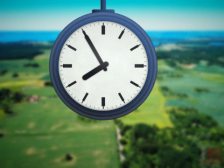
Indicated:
7 h 55 min
